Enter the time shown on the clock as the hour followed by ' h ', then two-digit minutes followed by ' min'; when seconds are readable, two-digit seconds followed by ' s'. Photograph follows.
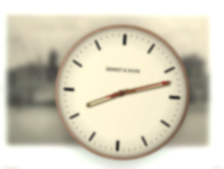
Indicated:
8 h 12 min 12 s
